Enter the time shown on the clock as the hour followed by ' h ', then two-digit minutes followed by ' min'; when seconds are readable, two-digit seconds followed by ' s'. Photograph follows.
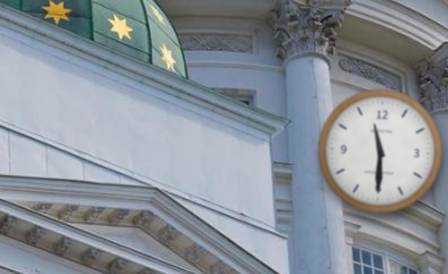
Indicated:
11 h 30 min
